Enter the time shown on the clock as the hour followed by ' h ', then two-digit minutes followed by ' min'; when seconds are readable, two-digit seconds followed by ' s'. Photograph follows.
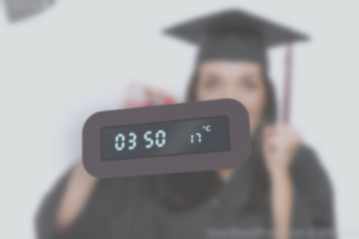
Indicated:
3 h 50 min
